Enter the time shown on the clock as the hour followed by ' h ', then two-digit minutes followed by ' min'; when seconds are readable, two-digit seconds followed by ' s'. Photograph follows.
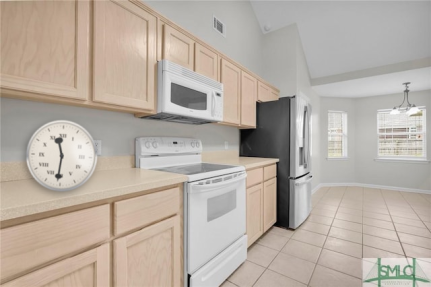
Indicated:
11 h 31 min
